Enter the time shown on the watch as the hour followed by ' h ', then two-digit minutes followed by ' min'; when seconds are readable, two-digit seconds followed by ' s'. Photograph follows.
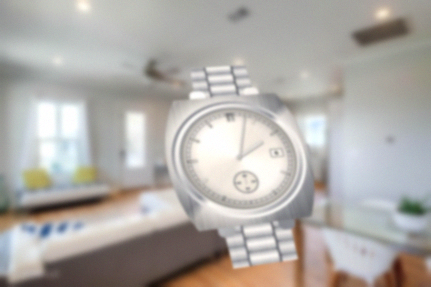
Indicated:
2 h 03 min
